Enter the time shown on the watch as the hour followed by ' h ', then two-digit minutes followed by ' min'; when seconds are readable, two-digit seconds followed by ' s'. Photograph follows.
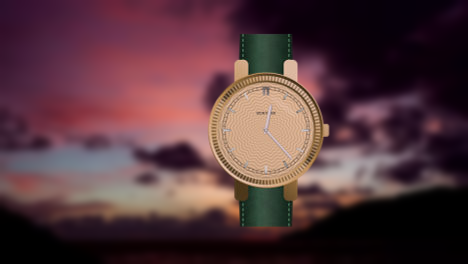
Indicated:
12 h 23 min
